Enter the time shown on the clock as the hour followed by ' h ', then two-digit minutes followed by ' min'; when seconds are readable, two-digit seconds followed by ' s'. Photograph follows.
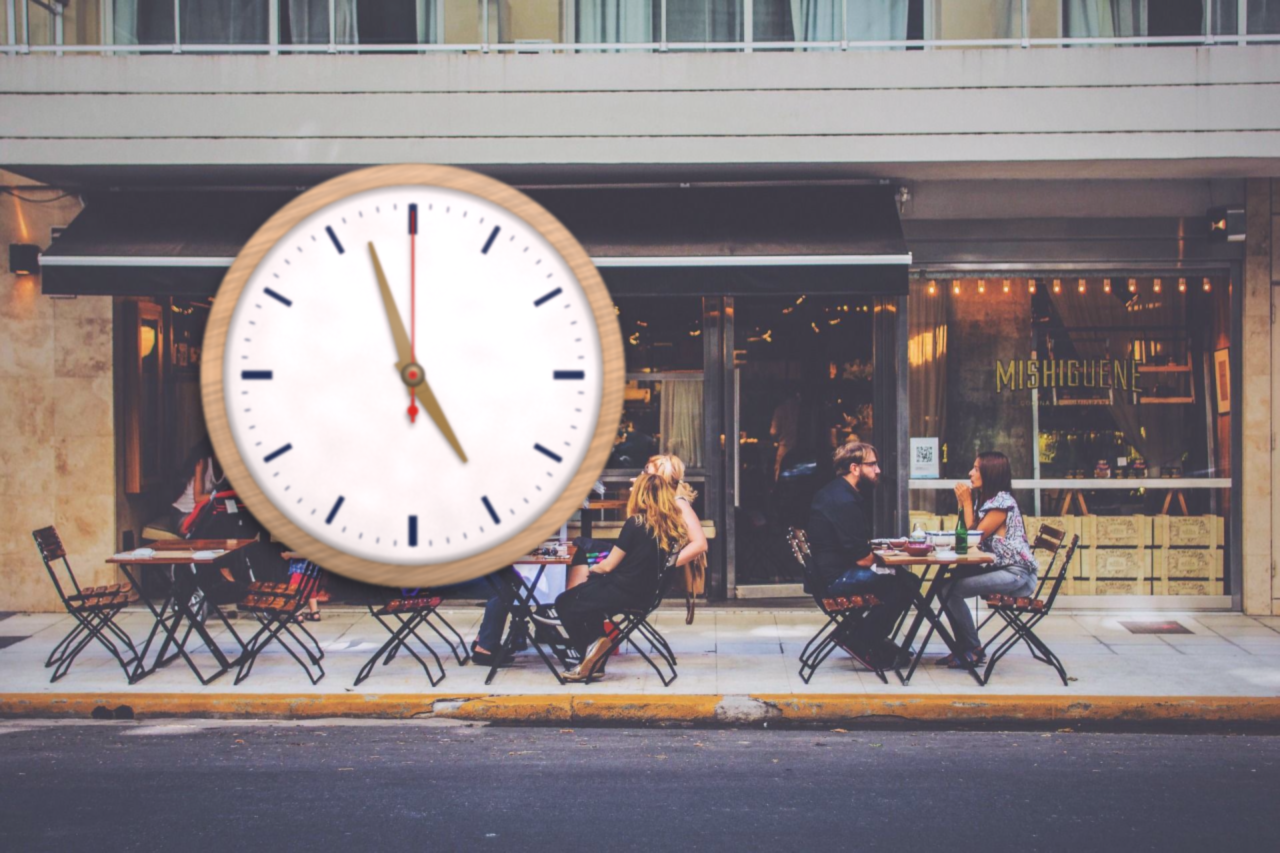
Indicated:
4 h 57 min 00 s
